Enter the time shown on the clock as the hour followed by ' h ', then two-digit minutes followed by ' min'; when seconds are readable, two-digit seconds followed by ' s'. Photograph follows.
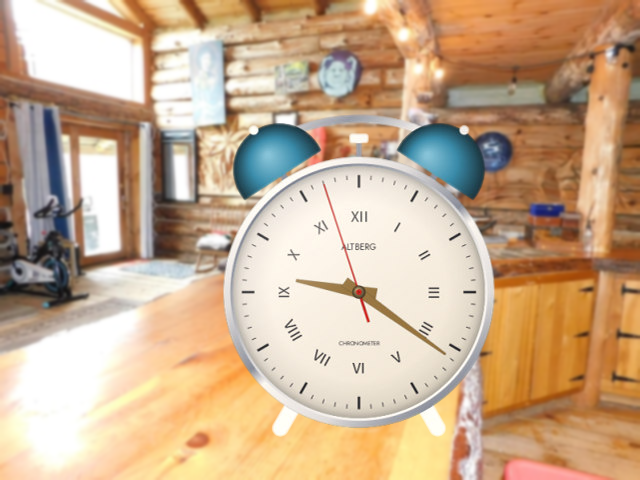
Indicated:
9 h 20 min 57 s
